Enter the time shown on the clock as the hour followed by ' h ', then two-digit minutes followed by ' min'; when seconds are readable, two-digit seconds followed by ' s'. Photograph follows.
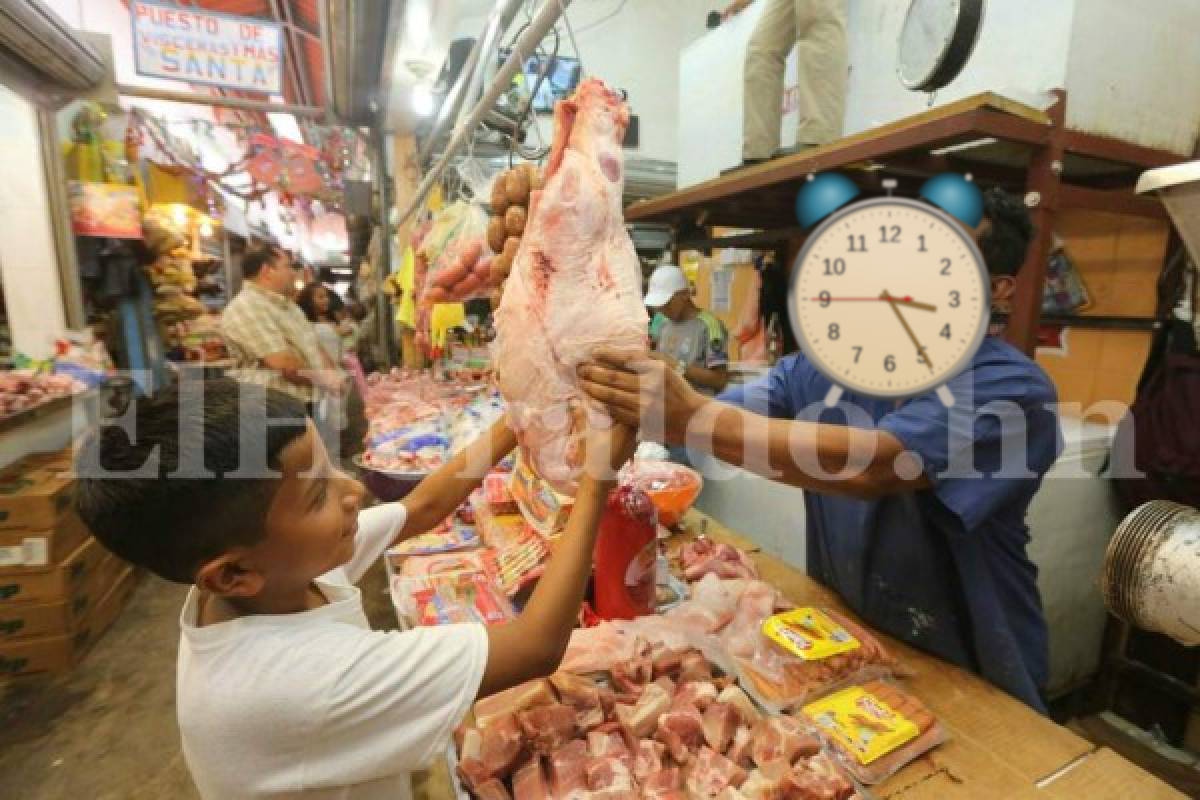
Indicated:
3 h 24 min 45 s
